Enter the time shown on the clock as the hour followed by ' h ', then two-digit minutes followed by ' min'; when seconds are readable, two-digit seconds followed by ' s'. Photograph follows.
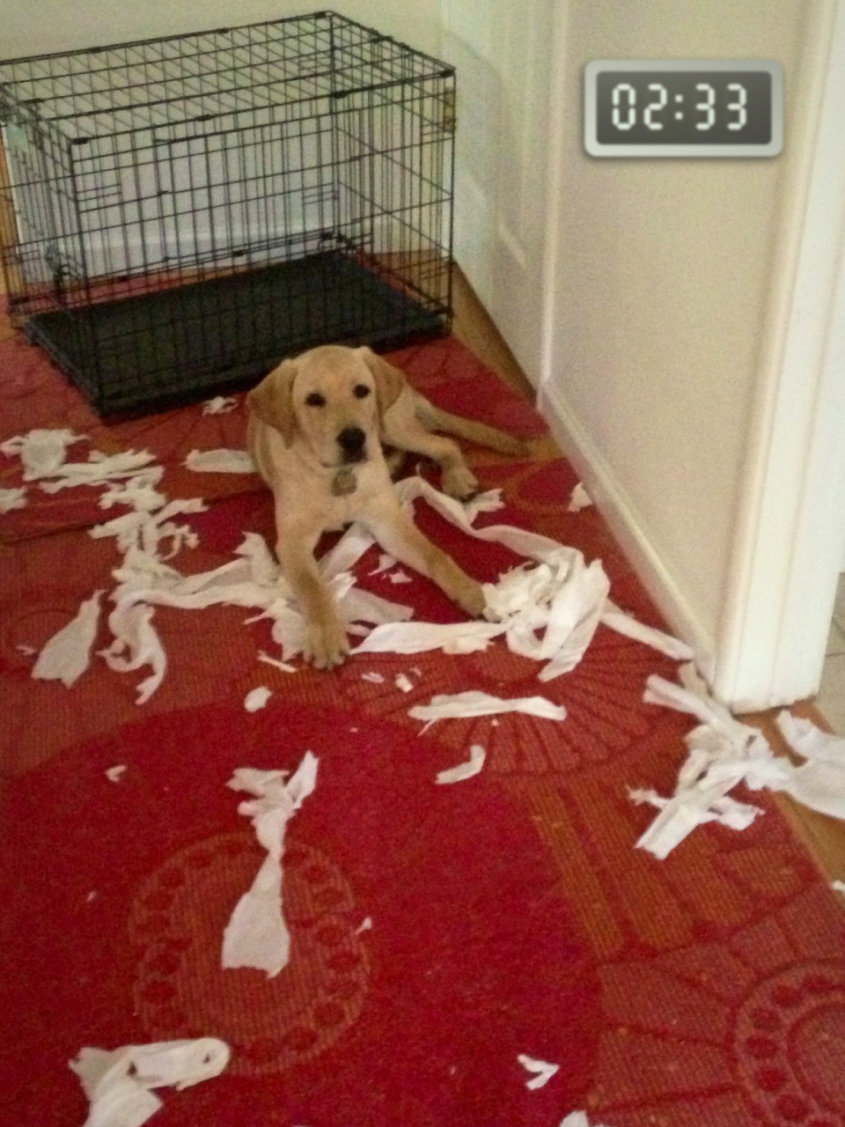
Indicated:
2 h 33 min
